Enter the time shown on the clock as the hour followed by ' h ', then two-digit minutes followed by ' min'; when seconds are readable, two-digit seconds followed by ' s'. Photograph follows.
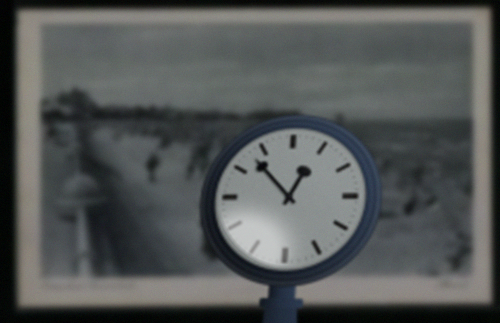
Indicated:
12 h 53 min
